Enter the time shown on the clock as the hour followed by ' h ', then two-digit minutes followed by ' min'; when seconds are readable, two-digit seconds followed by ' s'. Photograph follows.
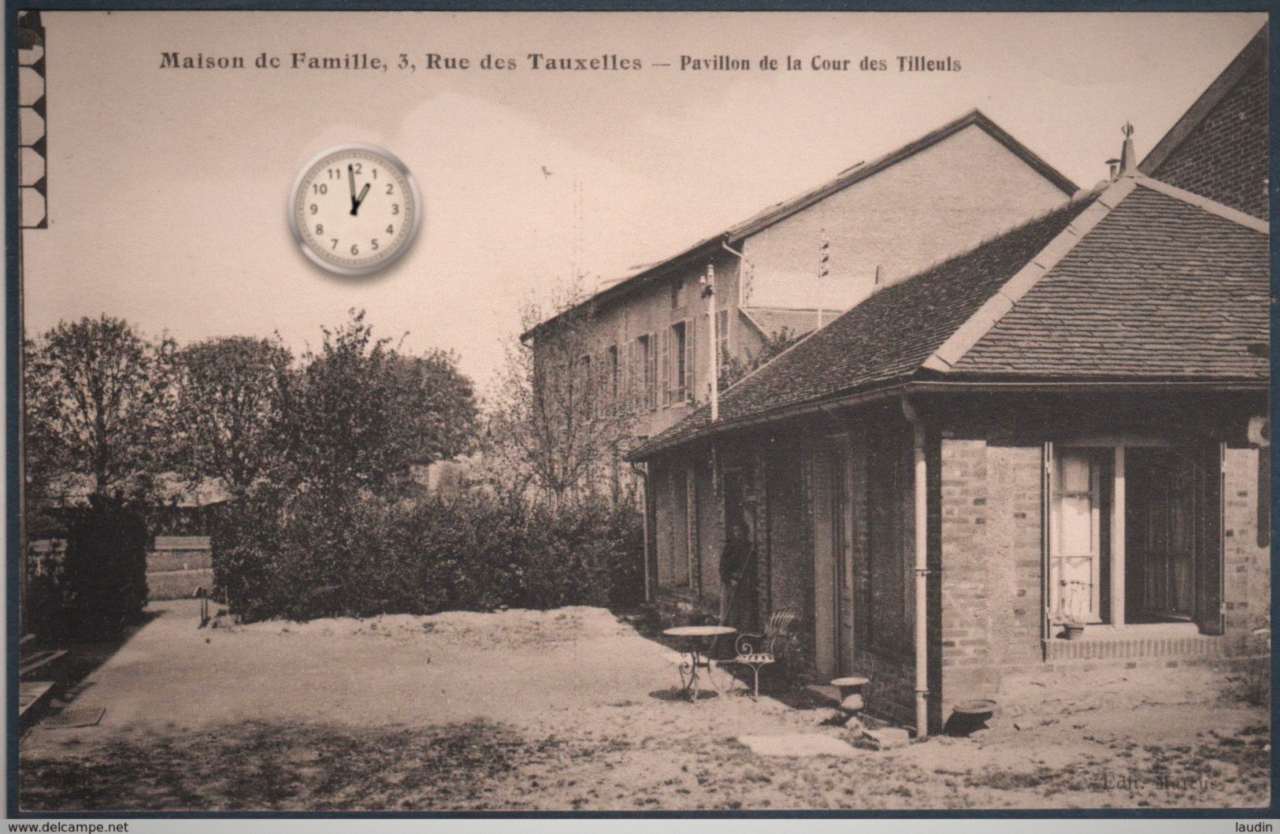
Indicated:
12 h 59 min
